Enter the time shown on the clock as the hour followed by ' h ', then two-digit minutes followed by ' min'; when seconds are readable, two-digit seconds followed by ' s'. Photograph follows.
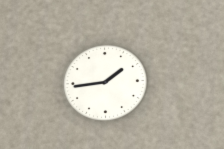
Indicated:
1 h 44 min
